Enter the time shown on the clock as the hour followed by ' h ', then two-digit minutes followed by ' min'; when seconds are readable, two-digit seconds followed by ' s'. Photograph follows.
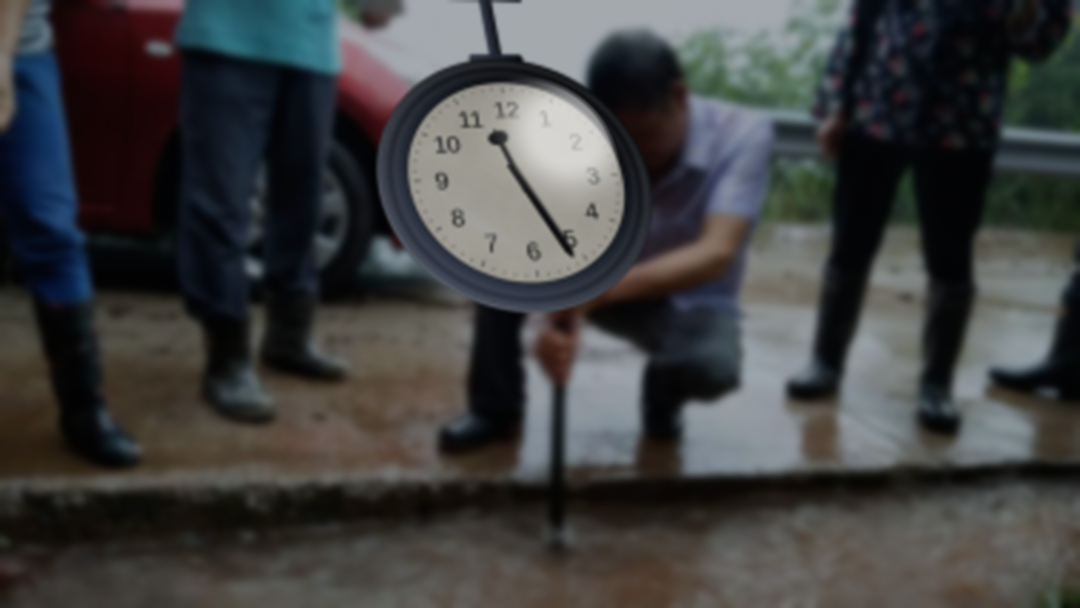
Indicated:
11 h 26 min
